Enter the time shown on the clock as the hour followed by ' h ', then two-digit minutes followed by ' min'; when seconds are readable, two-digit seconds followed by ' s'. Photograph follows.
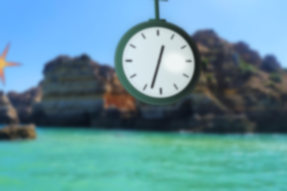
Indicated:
12 h 33 min
